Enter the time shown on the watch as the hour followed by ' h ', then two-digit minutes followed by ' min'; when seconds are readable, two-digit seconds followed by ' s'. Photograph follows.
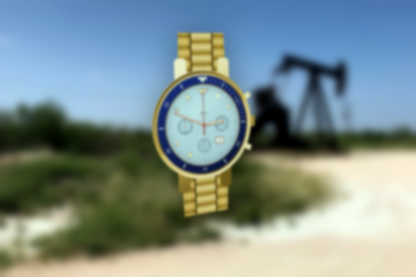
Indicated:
2 h 49 min
